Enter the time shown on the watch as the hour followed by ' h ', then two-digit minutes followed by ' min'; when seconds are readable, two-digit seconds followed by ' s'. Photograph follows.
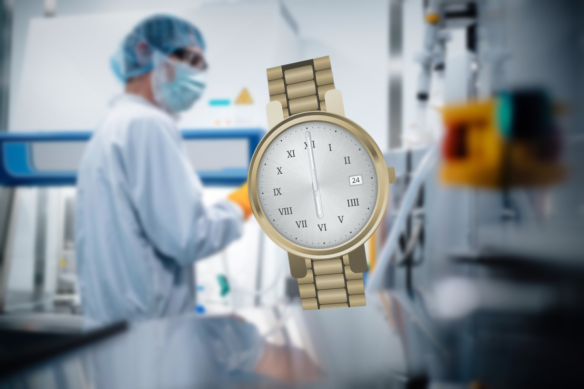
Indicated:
6 h 00 min
